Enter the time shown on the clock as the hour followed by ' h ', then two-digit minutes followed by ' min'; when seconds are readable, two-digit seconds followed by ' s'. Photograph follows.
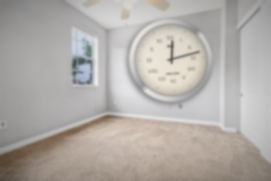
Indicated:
12 h 13 min
